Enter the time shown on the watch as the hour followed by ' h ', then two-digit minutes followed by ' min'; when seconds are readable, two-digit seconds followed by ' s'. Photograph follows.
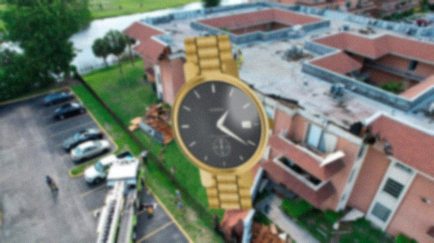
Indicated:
1 h 21 min
